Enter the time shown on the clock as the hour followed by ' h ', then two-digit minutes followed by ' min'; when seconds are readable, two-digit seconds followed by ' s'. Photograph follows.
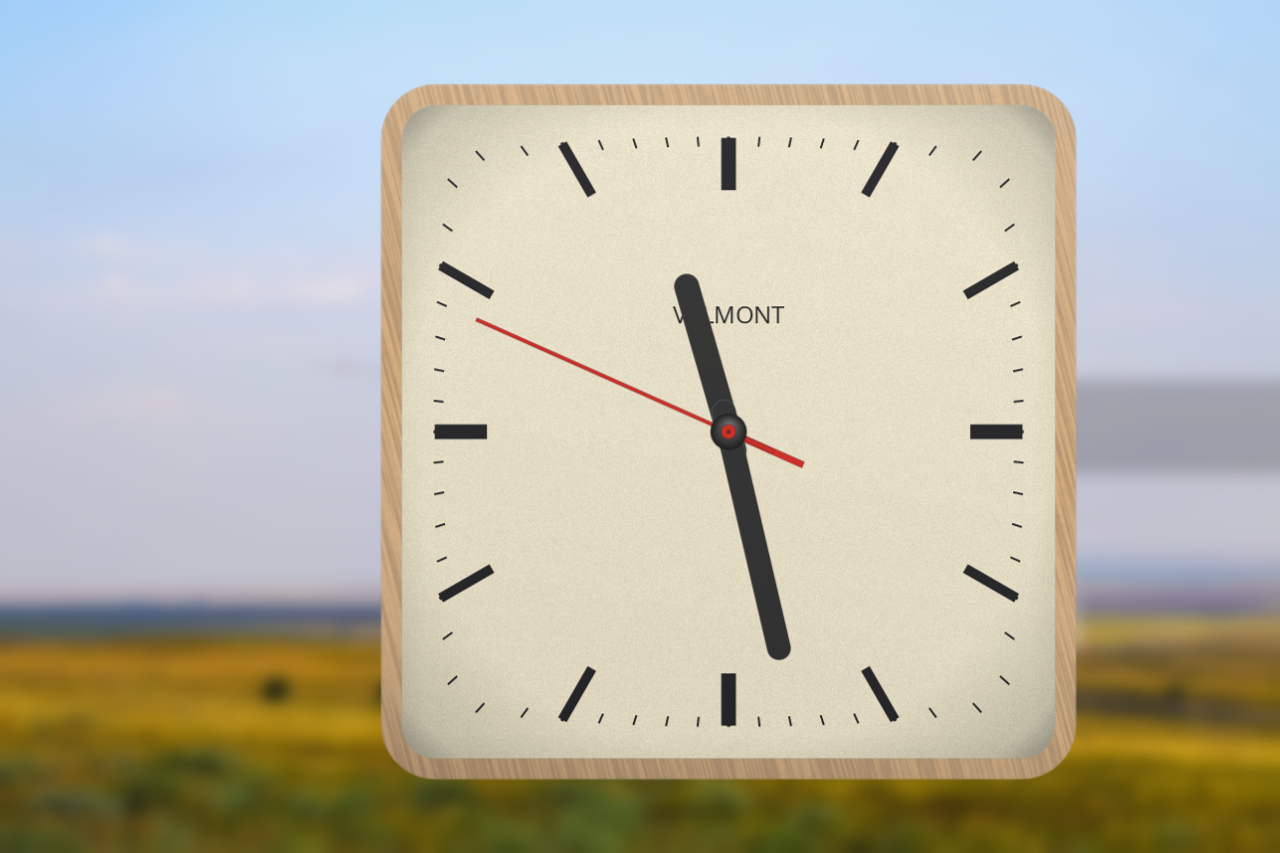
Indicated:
11 h 27 min 49 s
